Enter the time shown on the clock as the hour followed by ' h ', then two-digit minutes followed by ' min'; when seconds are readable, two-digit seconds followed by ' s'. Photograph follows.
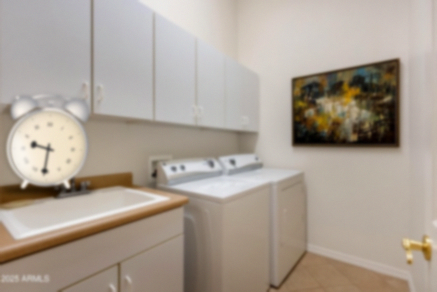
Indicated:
9 h 31 min
